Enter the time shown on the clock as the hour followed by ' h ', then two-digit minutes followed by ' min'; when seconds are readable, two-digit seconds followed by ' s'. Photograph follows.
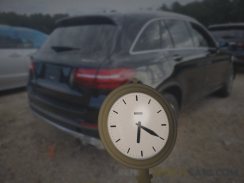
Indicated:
6 h 20 min
